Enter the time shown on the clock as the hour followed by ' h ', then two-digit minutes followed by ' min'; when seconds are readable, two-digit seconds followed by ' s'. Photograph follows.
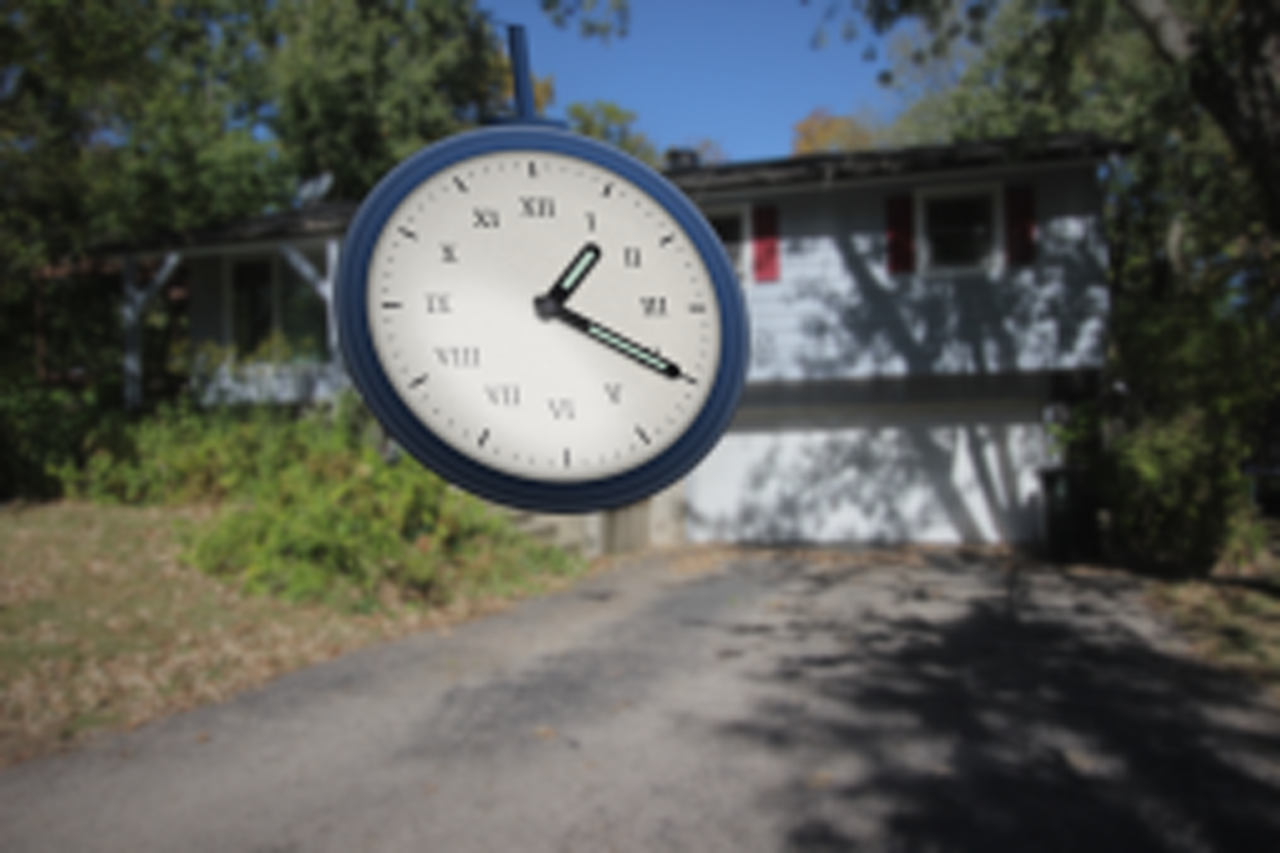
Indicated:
1 h 20 min
